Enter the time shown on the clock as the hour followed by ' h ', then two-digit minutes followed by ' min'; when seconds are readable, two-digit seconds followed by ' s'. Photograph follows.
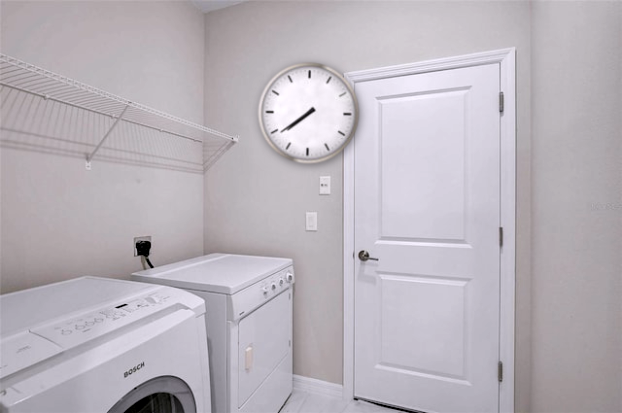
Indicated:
7 h 39 min
